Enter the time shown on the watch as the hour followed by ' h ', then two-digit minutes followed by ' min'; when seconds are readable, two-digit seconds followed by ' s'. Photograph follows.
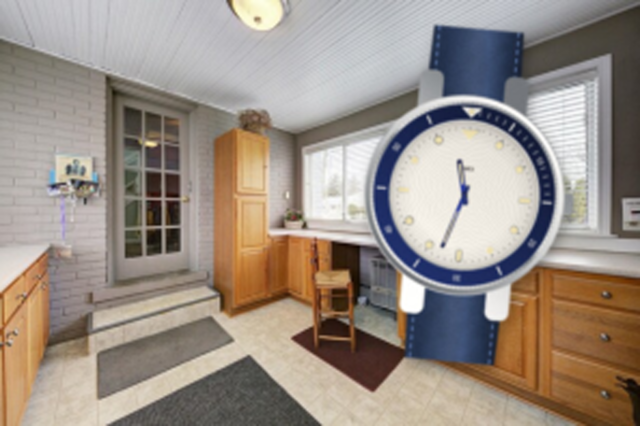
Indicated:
11 h 33 min
